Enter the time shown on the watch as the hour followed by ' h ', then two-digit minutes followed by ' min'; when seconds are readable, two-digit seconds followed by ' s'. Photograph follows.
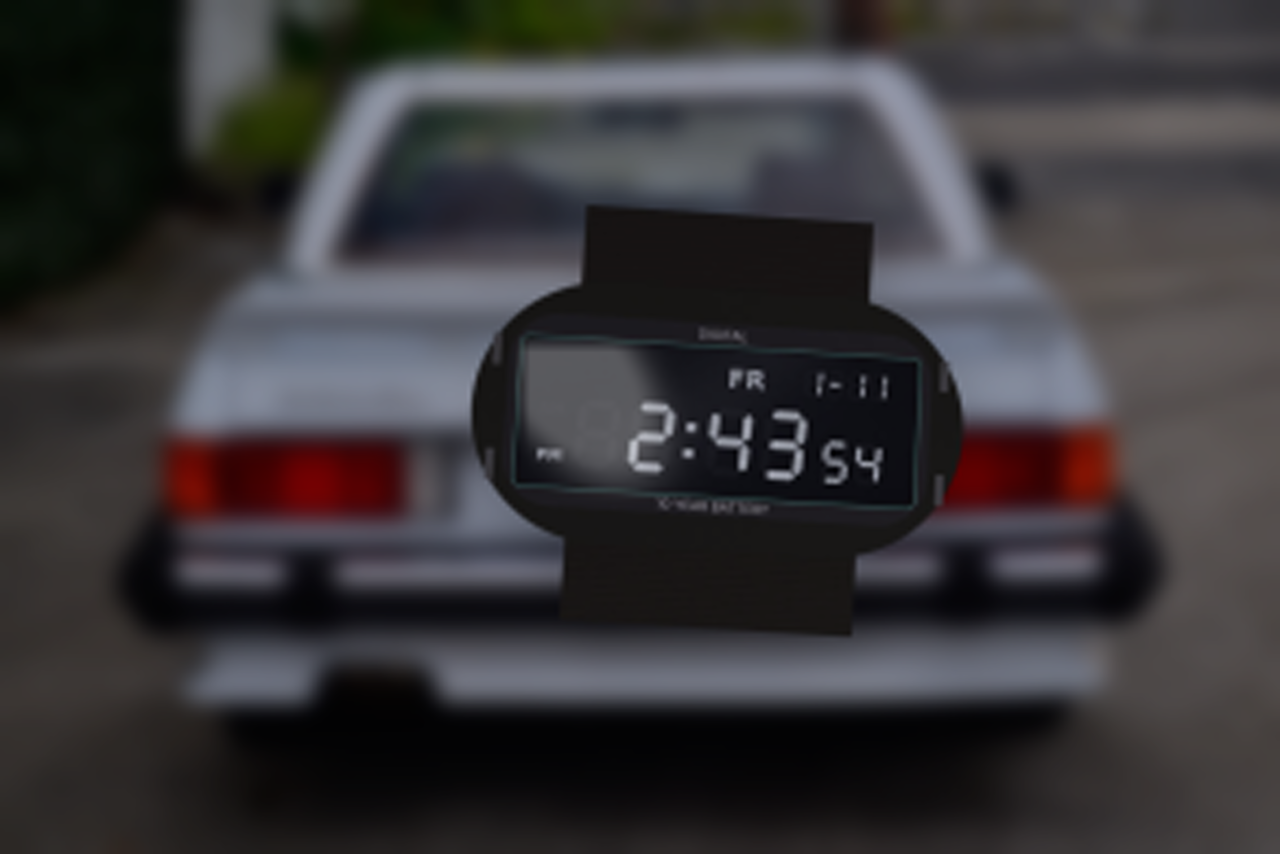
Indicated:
2 h 43 min 54 s
